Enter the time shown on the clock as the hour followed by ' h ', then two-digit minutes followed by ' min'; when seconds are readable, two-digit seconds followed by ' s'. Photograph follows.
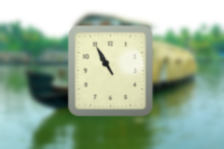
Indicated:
10 h 55 min
